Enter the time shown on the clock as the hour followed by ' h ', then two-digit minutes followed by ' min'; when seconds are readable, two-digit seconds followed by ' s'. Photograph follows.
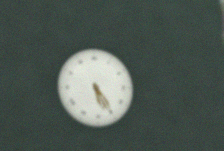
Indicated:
5 h 25 min
